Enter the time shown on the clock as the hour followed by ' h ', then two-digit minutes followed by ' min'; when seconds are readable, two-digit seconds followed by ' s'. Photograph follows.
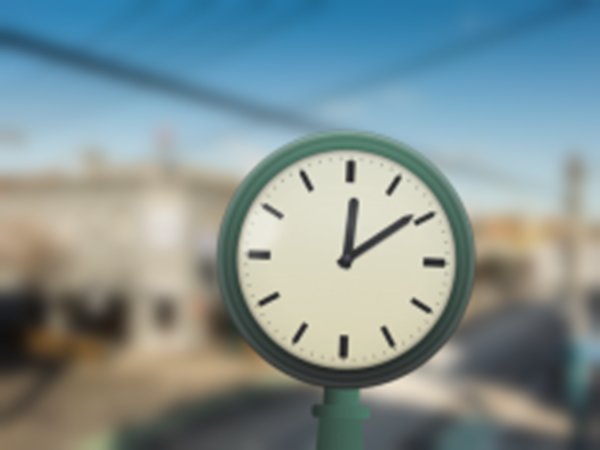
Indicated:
12 h 09 min
